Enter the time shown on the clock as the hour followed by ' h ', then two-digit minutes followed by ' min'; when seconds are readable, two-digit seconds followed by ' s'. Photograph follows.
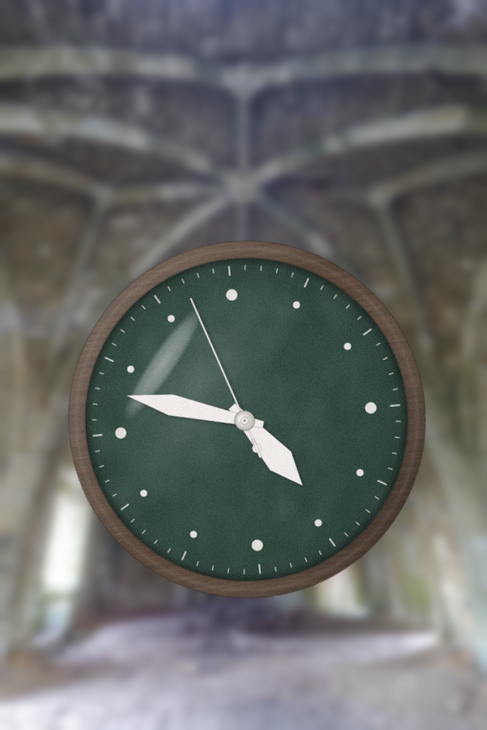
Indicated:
4 h 47 min 57 s
